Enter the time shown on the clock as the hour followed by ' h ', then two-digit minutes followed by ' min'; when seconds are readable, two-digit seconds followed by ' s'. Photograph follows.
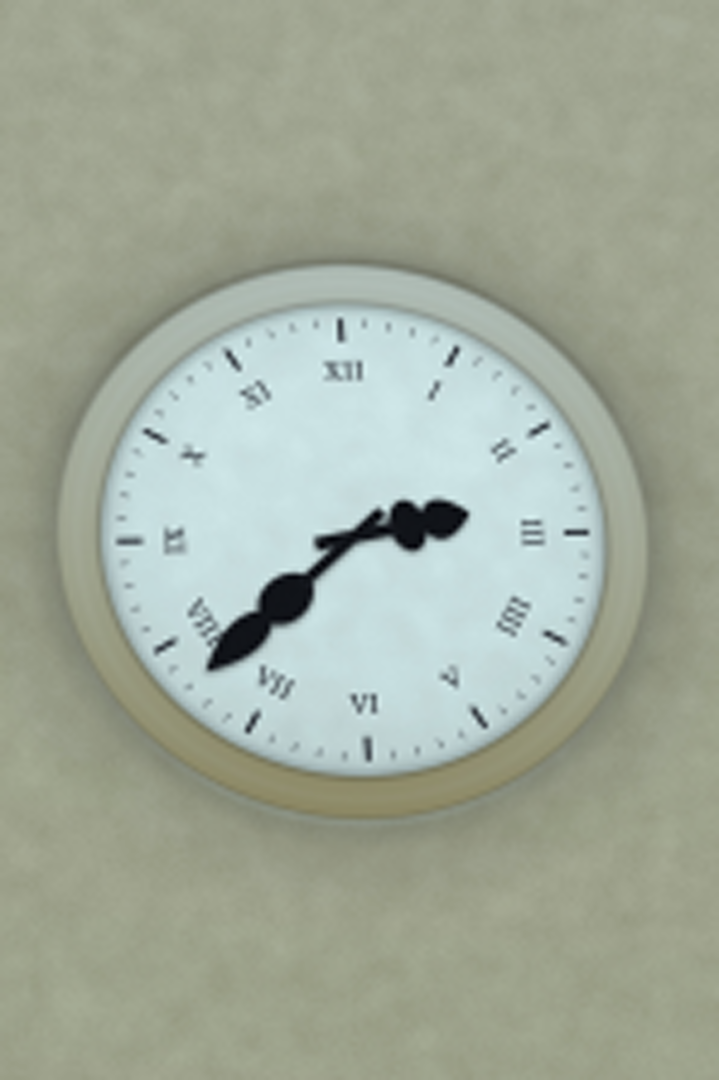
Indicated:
2 h 38 min
